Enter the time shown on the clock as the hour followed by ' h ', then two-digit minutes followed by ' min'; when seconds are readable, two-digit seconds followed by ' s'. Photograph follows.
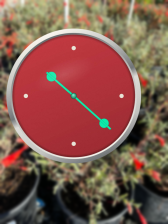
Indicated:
10 h 22 min
